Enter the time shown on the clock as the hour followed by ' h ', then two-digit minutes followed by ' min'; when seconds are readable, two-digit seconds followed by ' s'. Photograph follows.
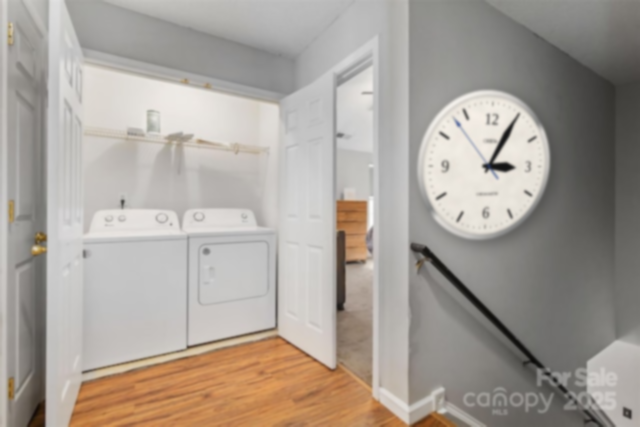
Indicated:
3 h 04 min 53 s
